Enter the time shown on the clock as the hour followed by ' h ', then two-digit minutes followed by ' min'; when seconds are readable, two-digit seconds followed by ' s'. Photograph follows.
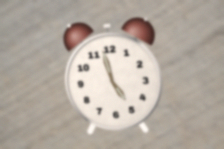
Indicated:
4 h 58 min
